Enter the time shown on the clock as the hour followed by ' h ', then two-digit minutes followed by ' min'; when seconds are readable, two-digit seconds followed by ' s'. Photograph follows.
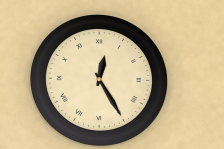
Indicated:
12 h 25 min
